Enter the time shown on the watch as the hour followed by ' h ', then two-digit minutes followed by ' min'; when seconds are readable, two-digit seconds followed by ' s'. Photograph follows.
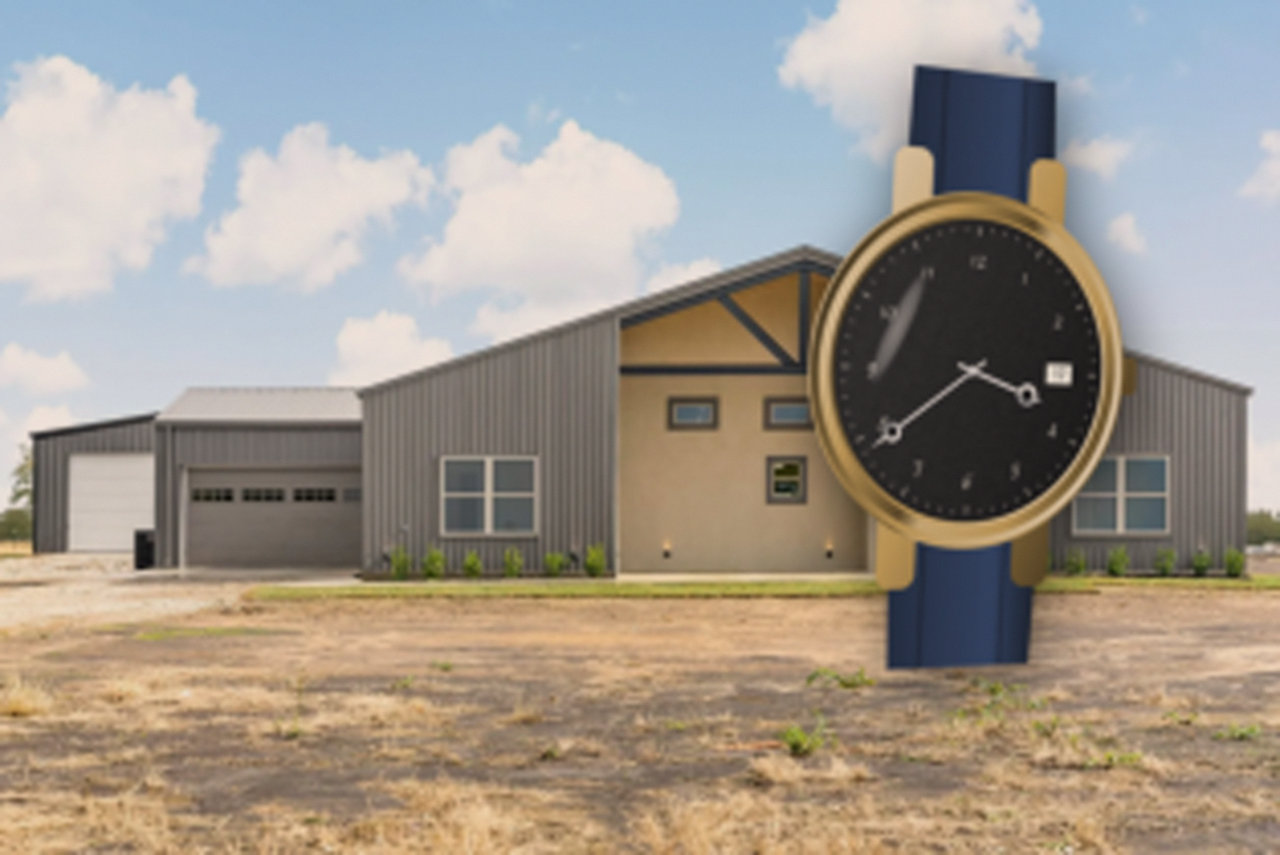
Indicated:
3 h 39 min
